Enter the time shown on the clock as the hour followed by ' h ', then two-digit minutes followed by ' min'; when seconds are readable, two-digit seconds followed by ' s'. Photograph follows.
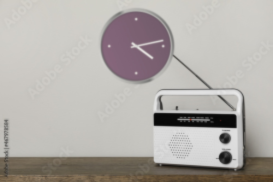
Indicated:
4 h 13 min
